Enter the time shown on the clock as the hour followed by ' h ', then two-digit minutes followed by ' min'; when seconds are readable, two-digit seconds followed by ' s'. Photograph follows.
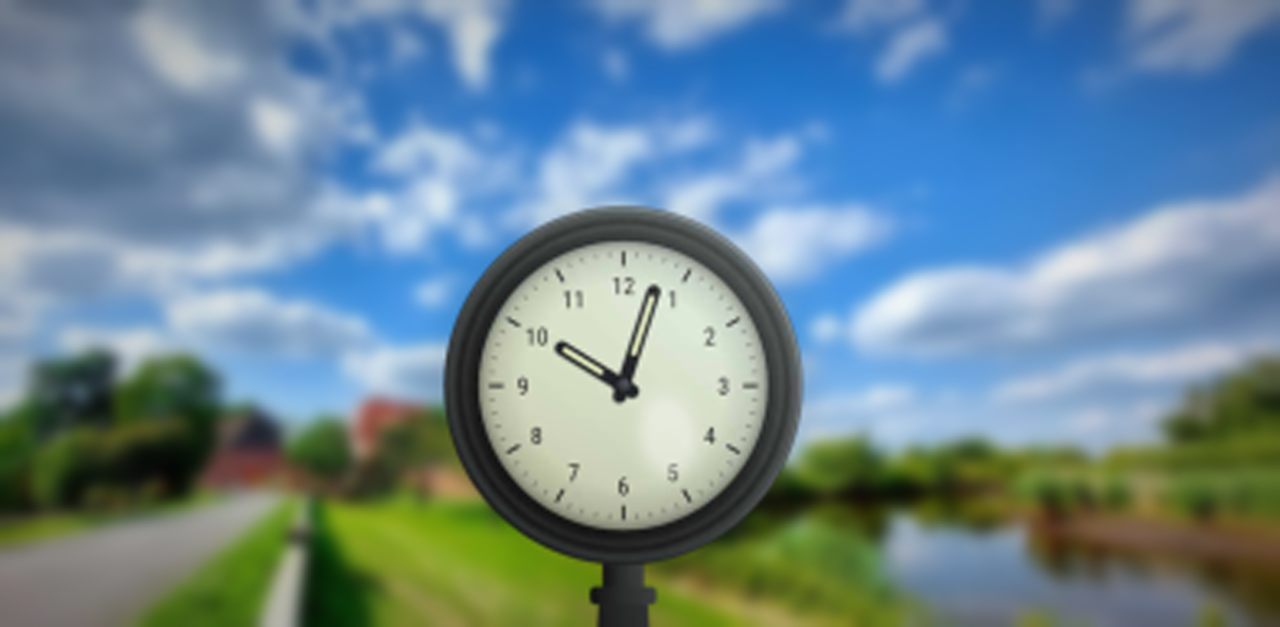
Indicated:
10 h 03 min
